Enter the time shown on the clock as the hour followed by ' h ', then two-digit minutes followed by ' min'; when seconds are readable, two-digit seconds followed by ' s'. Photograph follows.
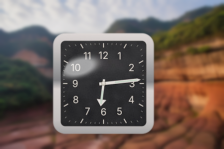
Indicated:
6 h 14 min
